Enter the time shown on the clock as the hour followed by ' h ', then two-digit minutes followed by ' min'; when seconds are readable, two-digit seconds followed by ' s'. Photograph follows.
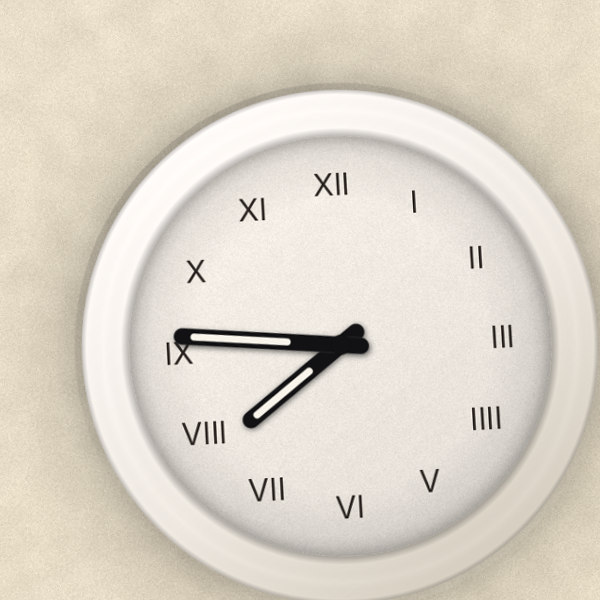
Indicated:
7 h 46 min
